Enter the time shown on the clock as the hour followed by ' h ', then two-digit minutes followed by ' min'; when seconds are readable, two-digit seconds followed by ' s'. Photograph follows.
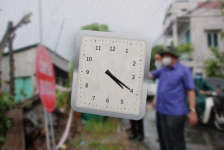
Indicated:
4 h 20 min
